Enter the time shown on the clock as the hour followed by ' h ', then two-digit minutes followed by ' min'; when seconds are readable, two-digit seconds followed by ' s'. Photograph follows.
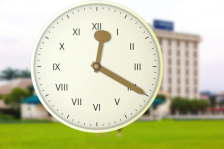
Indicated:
12 h 20 min
